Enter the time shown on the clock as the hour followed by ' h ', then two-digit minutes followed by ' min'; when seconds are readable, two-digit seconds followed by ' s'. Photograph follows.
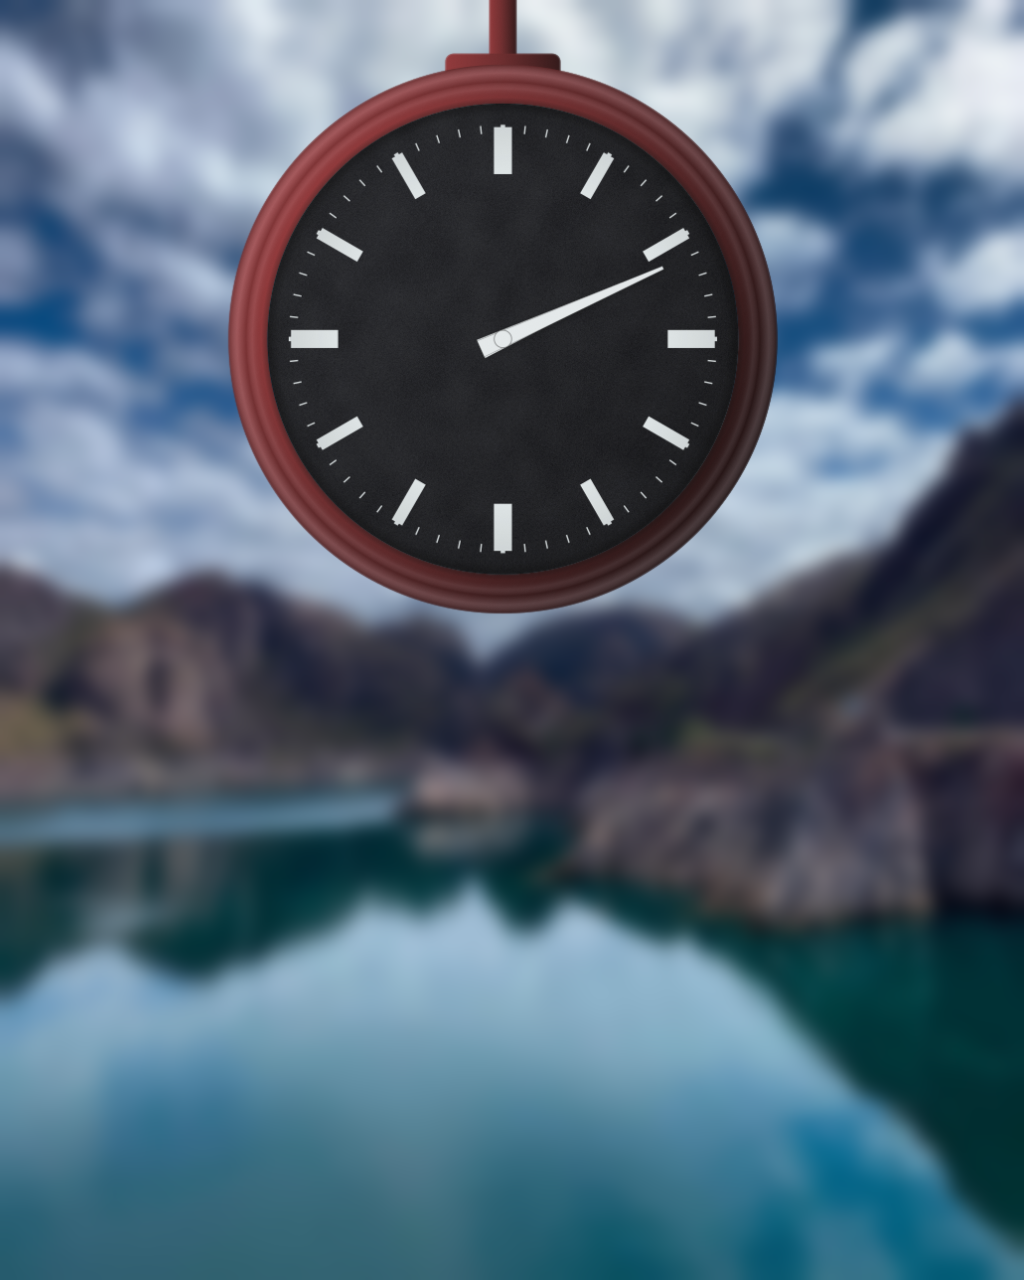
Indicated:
2 h 11 min
